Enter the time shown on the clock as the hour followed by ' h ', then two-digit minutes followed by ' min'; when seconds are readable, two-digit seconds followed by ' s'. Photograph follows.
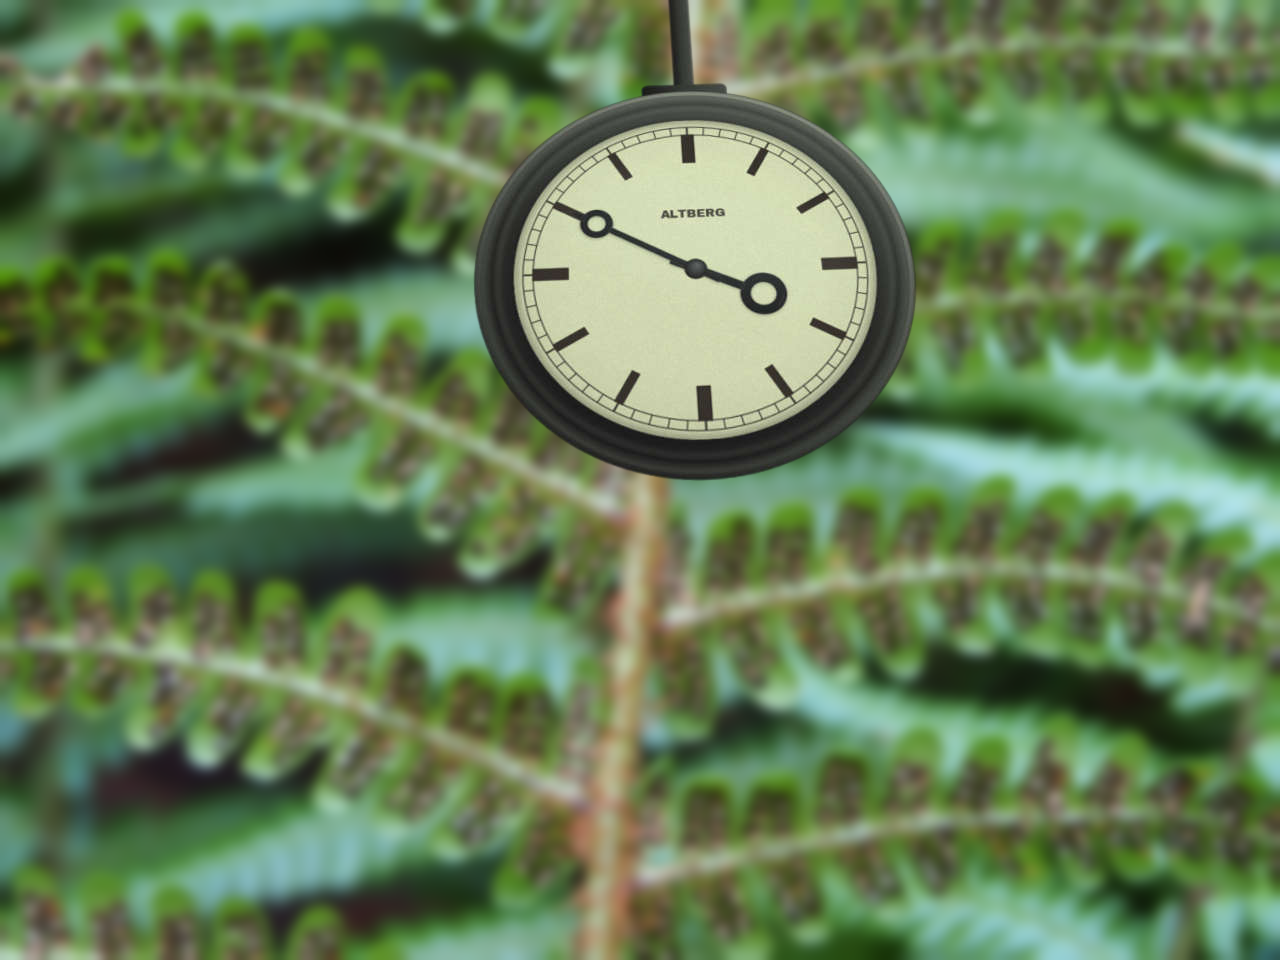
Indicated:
3 h 50 min
